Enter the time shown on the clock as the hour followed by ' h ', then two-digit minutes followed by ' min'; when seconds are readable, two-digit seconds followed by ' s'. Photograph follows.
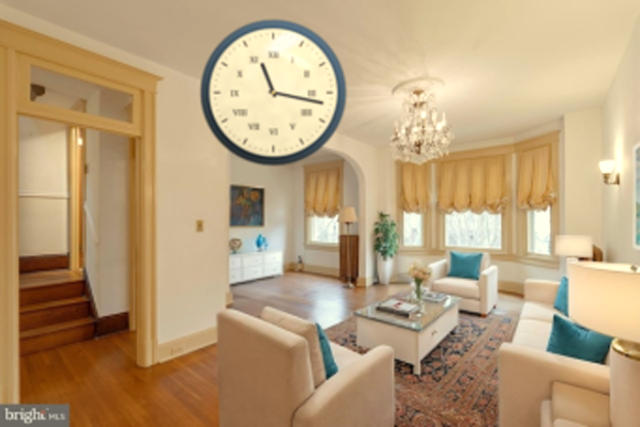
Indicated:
11 h 17 min
